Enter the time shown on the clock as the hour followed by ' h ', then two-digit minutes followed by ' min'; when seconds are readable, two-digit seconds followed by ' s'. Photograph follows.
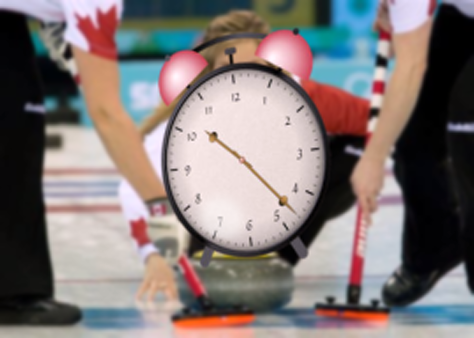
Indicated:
10 h 23 min
